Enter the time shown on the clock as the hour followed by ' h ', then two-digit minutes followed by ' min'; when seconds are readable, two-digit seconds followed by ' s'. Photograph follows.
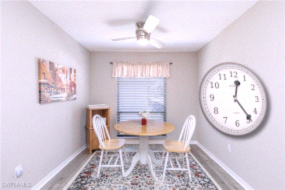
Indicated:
12 h 24 min
